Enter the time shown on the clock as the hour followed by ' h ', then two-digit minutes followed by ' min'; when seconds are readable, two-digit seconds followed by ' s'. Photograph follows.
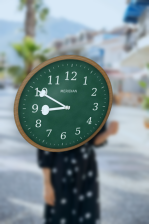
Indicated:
8 h 50 min
